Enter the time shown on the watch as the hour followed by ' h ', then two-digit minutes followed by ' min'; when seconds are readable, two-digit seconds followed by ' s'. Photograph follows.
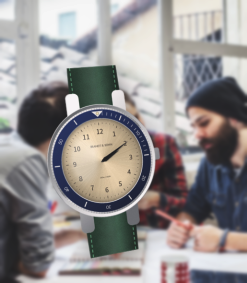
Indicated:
2 h 10 min
